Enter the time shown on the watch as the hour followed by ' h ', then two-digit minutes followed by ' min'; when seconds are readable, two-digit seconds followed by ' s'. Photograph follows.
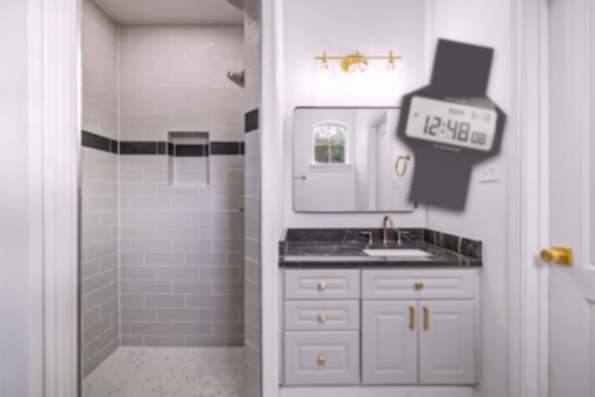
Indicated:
12 h 48 min 08 s
